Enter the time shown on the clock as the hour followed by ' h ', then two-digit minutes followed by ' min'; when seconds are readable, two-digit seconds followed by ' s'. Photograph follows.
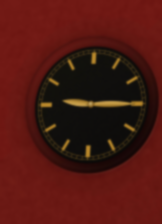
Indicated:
9 h 15 min
